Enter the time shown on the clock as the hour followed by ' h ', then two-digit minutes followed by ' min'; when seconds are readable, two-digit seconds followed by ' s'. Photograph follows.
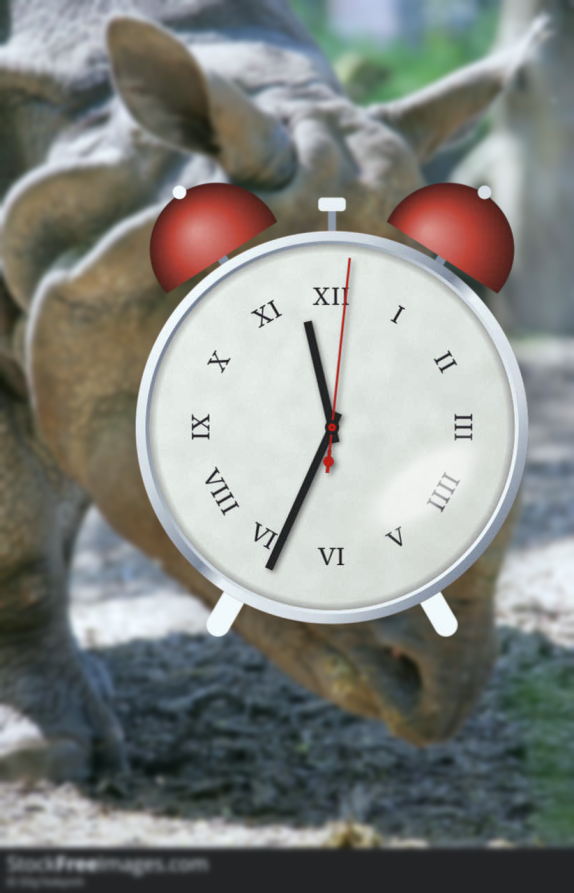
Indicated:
11 h 34 min 01 s
